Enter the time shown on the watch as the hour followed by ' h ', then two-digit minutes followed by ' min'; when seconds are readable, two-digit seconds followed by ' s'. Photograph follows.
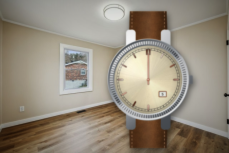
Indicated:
12 h 00 min
